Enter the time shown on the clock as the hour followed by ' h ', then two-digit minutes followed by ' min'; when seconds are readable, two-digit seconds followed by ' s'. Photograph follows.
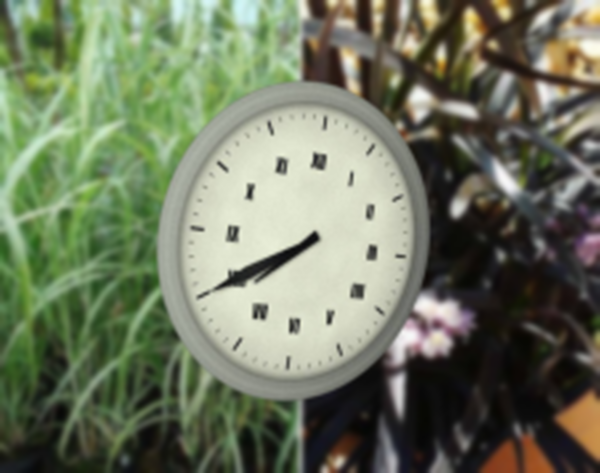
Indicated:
7 h 40 min
